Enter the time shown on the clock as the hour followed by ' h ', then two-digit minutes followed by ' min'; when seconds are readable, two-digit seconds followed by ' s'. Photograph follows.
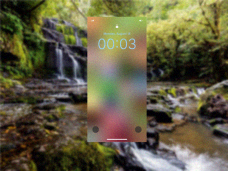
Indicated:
0 h 03 min
